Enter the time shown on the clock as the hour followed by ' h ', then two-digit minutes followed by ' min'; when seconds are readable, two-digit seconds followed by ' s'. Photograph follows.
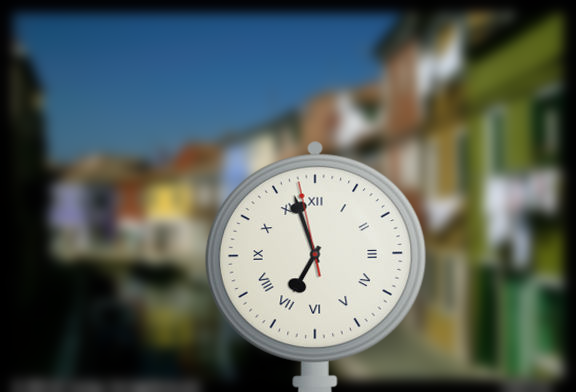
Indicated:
6 h 56 min 58 s
